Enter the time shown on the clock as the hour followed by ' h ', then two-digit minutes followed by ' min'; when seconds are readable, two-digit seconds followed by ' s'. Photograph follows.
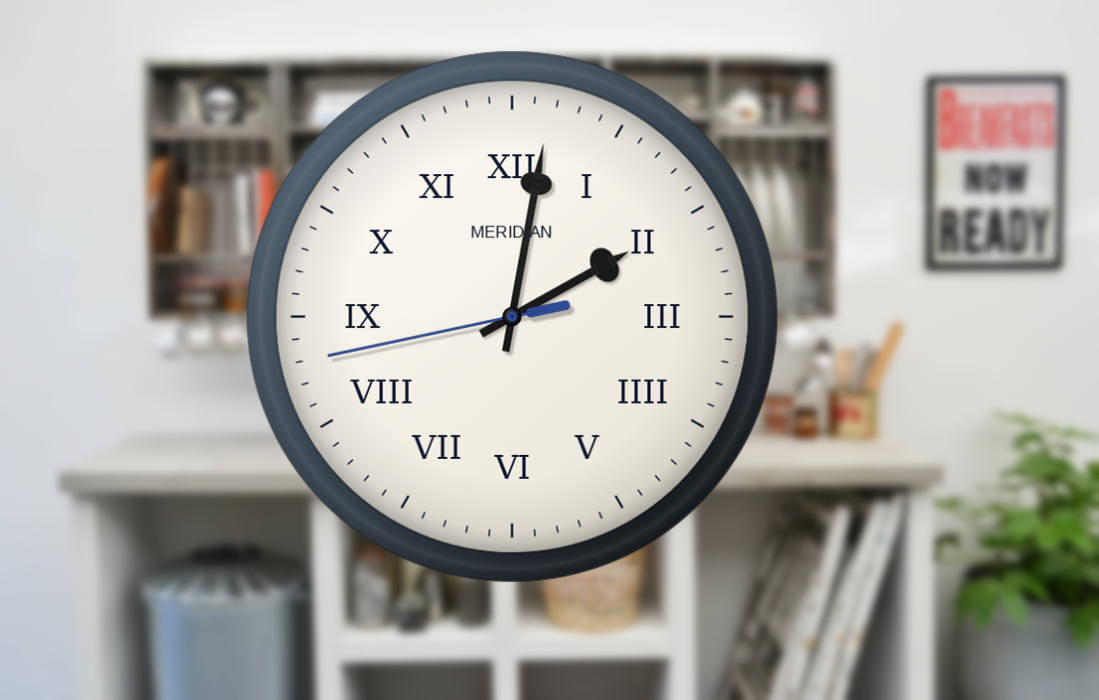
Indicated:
2 h 01 min 43 s
